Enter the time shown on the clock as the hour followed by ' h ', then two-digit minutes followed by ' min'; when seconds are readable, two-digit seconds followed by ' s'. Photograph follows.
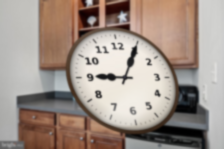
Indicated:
9 h 05 min
